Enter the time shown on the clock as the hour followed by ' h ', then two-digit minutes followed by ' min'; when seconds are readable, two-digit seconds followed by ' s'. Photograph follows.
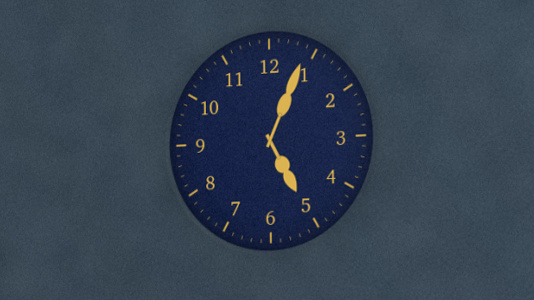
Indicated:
5 h 04 min
